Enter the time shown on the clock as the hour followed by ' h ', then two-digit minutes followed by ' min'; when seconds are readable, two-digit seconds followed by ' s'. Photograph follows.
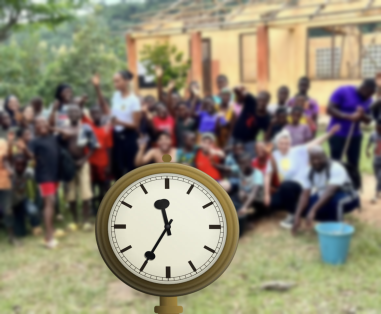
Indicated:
11 h 35 min
